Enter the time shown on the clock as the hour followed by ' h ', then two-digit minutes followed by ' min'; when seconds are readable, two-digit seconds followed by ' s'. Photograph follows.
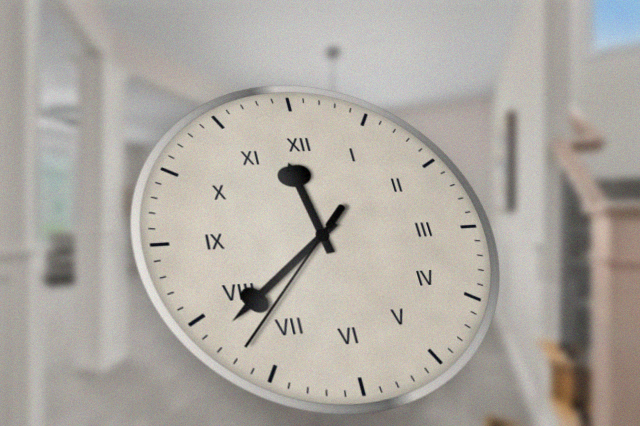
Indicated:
11 h 38 min 37 s
